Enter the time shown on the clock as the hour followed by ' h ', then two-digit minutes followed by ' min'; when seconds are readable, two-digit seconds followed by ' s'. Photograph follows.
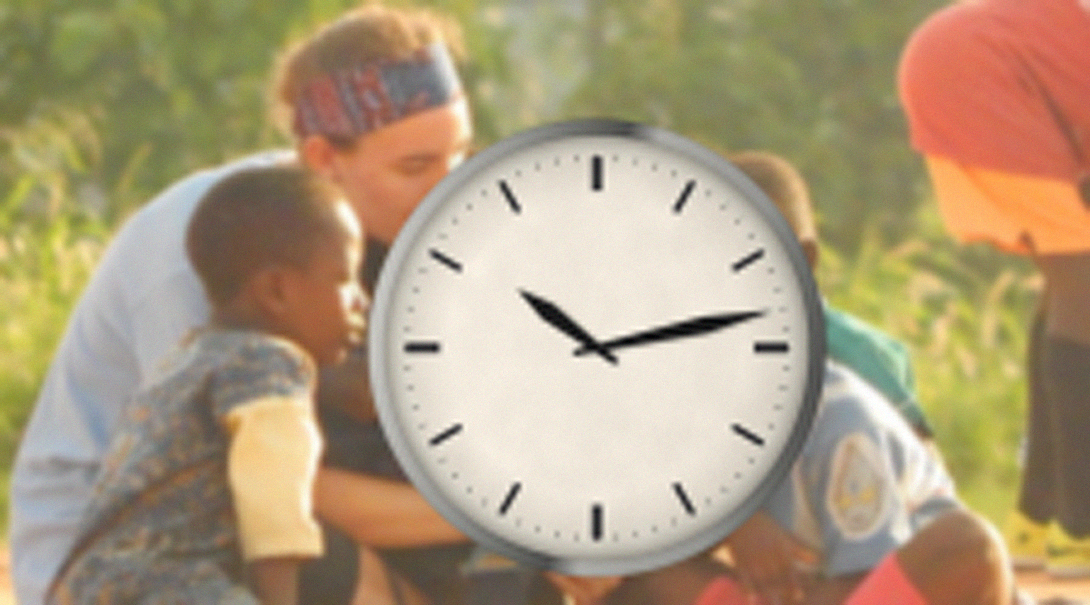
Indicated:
10 h 13 min
